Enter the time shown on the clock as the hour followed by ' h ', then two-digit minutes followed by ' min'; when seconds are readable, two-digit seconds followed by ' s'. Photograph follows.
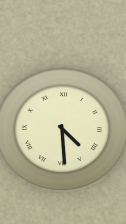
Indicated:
4 h 29 min
